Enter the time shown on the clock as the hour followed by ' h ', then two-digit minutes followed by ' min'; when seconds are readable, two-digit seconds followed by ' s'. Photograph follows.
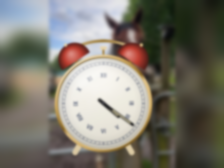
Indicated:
4 h 21 min
